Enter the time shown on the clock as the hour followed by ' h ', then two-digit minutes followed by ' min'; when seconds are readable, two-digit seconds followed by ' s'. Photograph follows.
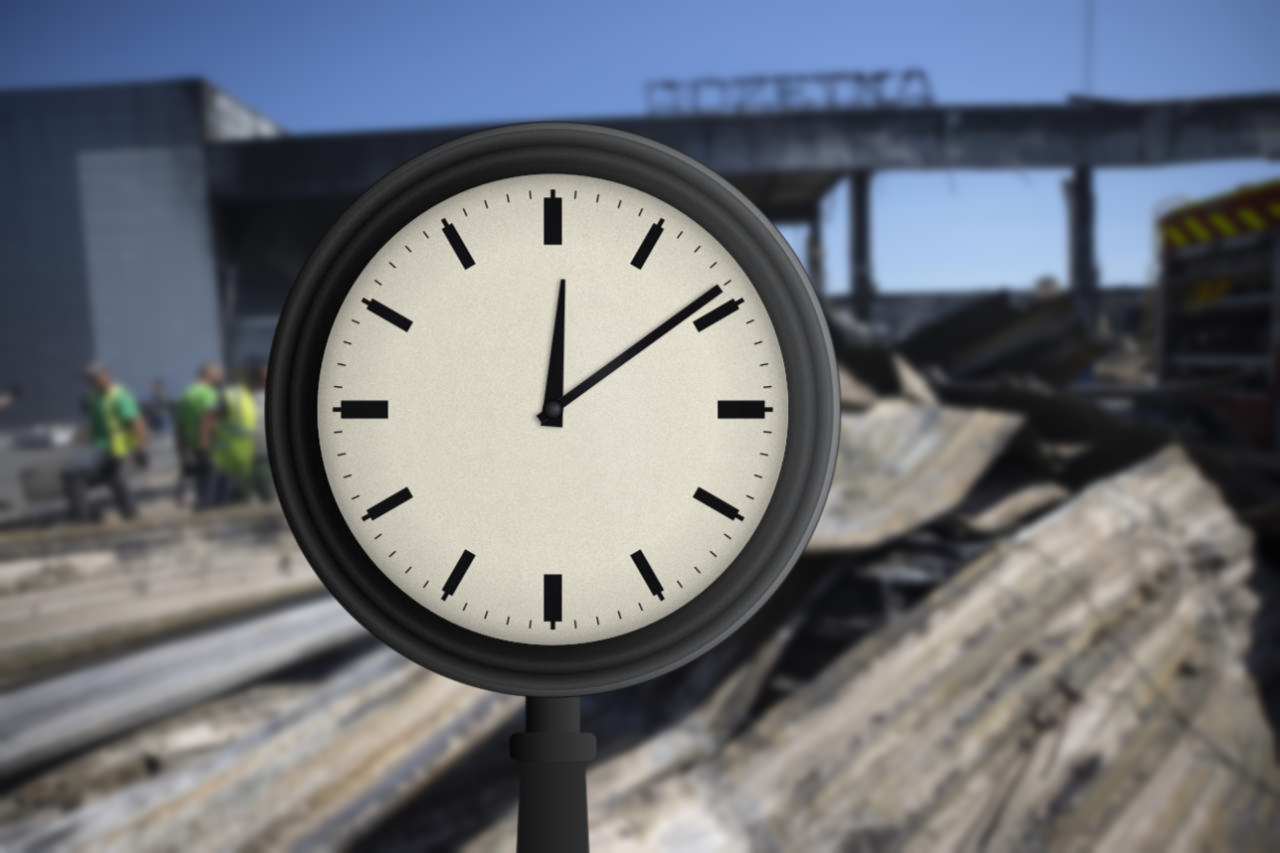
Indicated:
12 h 09 min
